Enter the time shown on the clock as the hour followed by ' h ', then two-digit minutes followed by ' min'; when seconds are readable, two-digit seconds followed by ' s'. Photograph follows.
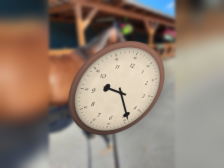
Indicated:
9 h 24 min
